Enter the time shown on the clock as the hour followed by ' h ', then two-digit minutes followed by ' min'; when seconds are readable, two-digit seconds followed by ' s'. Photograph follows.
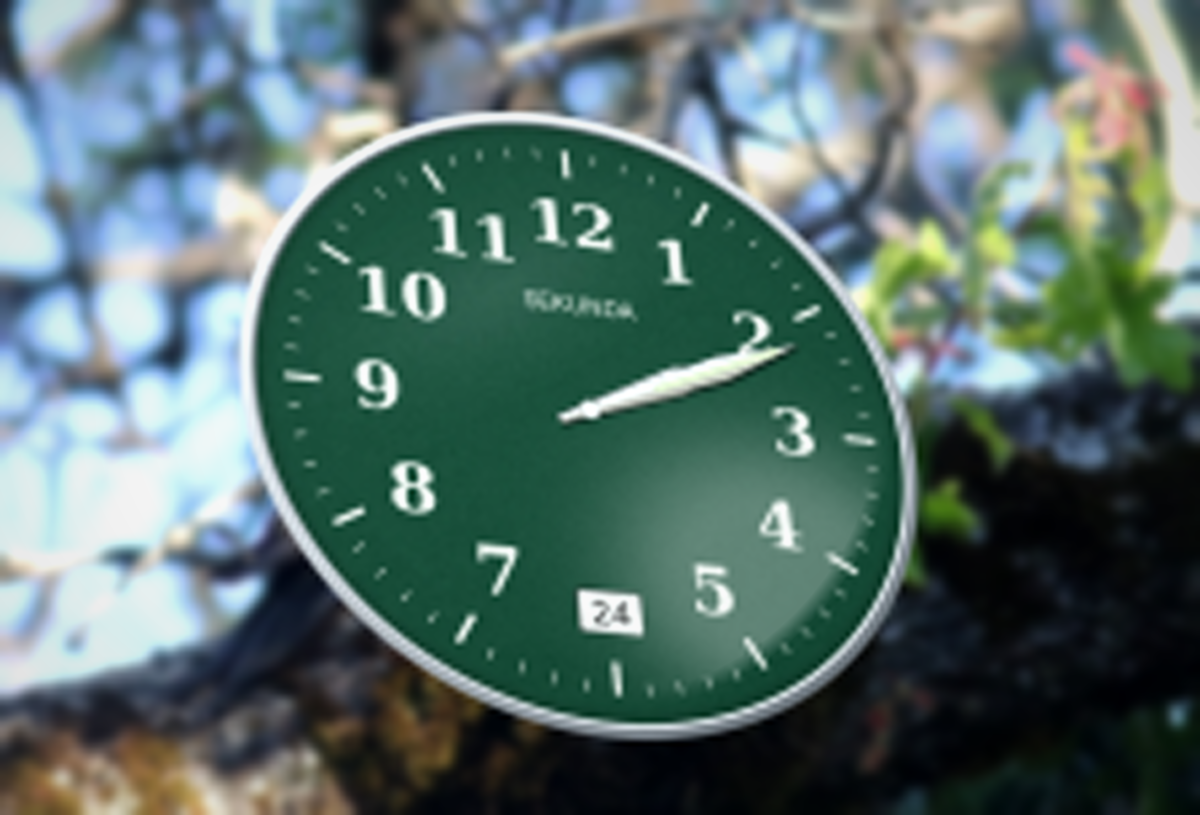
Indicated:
2 h 11 min
